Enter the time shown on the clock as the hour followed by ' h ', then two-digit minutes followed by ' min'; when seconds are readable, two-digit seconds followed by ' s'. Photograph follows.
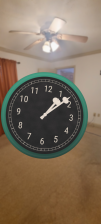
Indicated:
1 h 08 min
